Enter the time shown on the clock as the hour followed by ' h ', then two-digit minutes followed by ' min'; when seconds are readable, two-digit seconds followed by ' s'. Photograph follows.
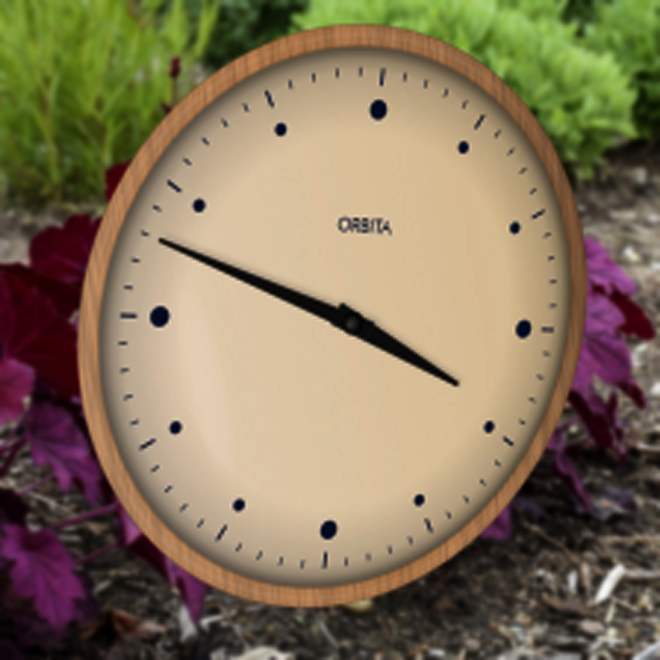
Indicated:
3 h 48 min
